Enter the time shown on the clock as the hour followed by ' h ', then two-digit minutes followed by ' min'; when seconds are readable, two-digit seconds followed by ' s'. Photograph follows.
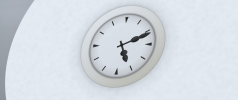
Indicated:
5 h 11 min
